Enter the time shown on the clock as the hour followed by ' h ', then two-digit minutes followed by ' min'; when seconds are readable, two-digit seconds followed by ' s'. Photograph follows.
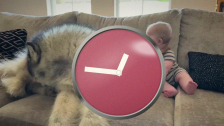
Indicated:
12 h 46 min
